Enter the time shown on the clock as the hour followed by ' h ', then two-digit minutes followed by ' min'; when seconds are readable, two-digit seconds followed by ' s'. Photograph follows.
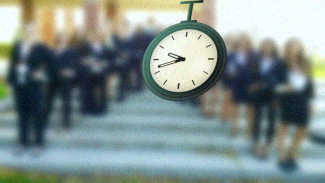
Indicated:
9 h 42 min
